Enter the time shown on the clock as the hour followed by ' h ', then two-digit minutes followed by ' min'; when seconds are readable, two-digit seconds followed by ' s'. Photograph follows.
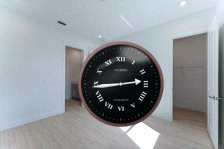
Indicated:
2 h 44 min
